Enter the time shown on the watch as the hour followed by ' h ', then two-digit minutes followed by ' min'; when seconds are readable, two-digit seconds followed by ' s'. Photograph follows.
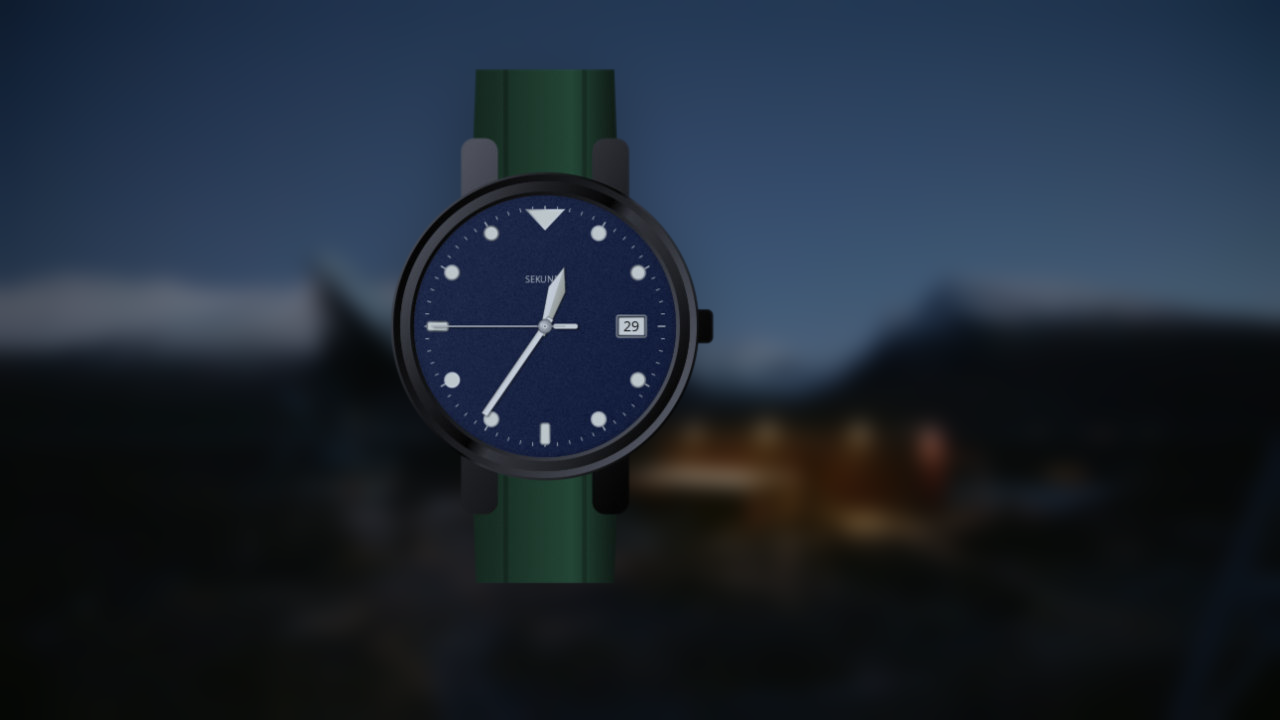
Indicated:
12 h 35 min 45 s
